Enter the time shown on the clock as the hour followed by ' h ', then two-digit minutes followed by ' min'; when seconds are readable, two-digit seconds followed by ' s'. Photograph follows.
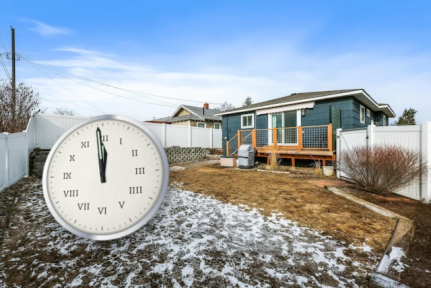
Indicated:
11 h 59 min
